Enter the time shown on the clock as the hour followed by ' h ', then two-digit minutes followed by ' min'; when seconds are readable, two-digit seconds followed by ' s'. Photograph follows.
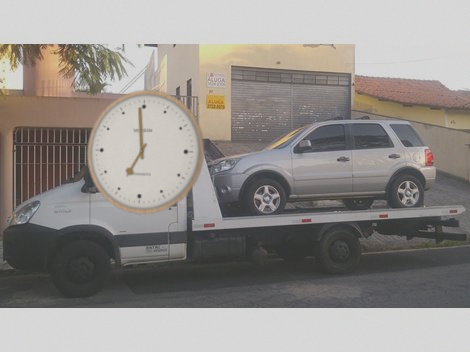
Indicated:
6 h 59 min
